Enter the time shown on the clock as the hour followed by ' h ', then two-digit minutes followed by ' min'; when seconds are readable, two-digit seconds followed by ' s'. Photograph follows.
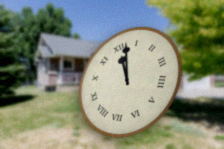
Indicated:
12 h 02 min
